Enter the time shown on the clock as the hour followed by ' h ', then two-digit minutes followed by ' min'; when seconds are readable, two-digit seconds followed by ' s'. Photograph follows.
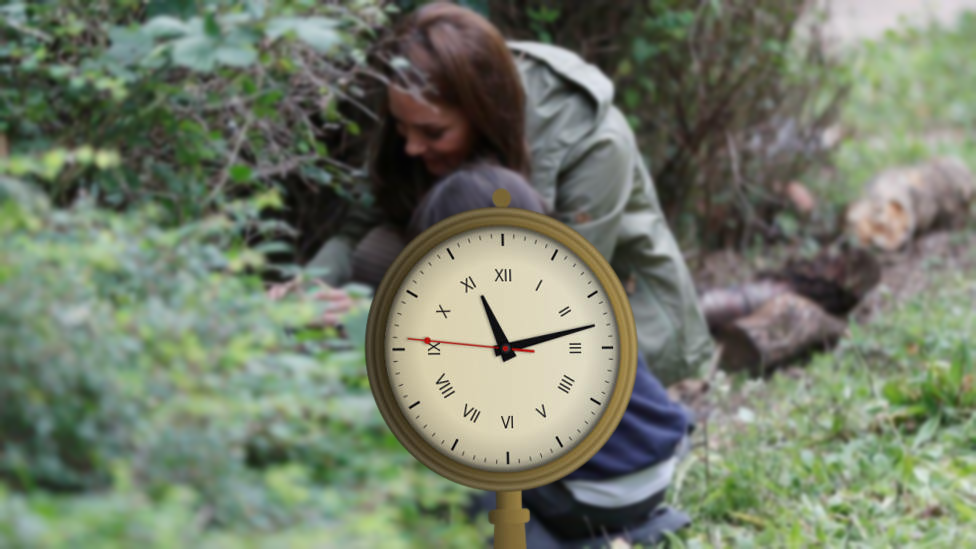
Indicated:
11 h 12 min 46 s
